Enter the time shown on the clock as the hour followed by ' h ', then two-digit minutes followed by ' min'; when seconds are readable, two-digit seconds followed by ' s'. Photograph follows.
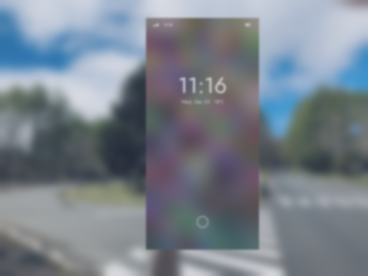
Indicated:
11 h 16 min
